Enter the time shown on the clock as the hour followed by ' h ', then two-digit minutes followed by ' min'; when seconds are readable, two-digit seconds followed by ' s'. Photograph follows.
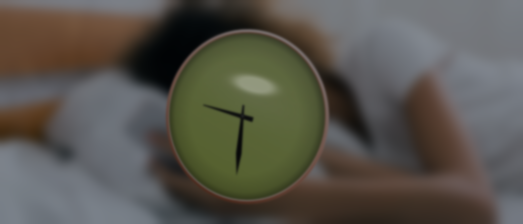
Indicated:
9 h 31 min
